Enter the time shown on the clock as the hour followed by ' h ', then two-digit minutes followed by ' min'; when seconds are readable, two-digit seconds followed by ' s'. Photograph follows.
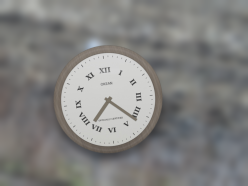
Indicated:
7 h 22 min
